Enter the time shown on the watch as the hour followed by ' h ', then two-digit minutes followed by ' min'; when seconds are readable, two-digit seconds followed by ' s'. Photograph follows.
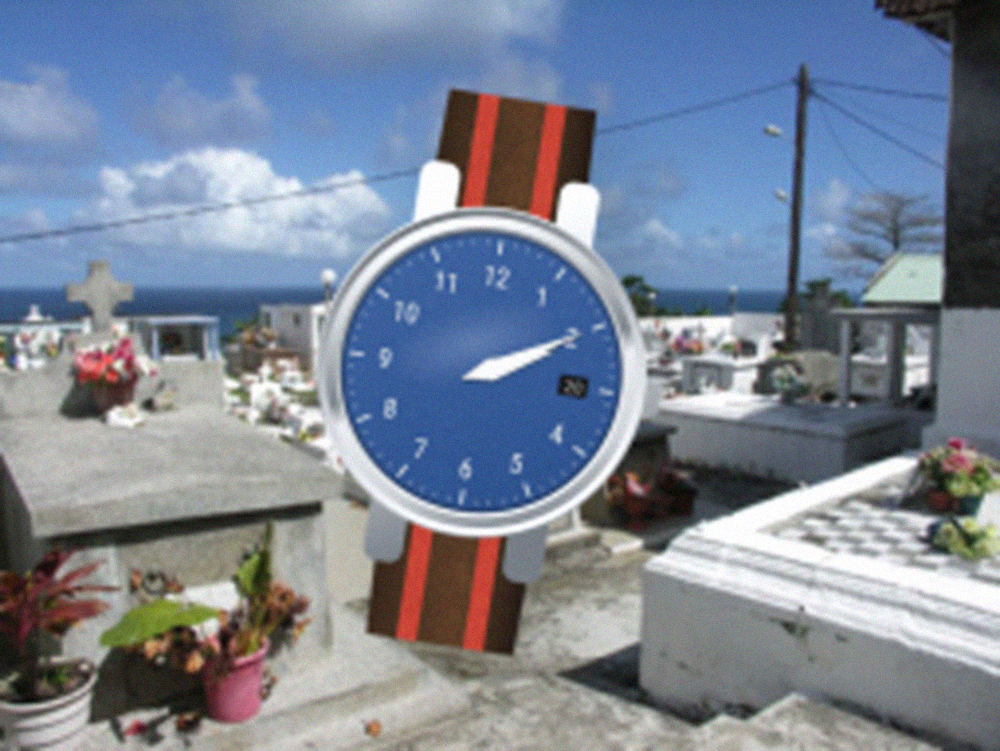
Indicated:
2 h 10 min
